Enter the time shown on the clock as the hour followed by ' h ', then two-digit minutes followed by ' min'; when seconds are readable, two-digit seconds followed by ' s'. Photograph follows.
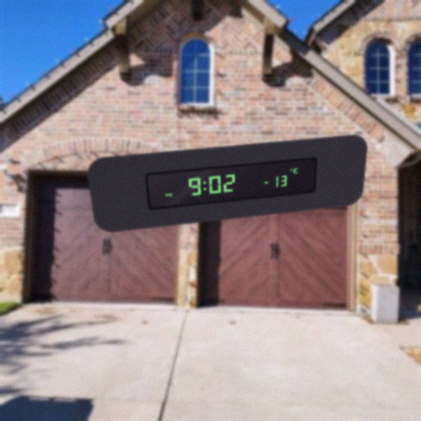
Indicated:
9 h 02 min
